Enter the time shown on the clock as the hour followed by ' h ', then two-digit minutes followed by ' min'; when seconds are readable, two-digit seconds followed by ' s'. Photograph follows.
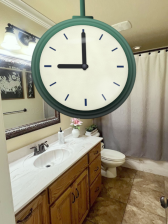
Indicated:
9 h 00 min
